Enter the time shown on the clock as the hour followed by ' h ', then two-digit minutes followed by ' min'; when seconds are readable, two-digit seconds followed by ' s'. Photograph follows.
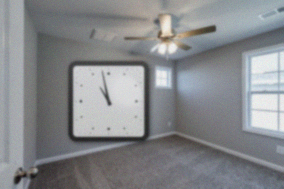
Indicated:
10 h 58 min
